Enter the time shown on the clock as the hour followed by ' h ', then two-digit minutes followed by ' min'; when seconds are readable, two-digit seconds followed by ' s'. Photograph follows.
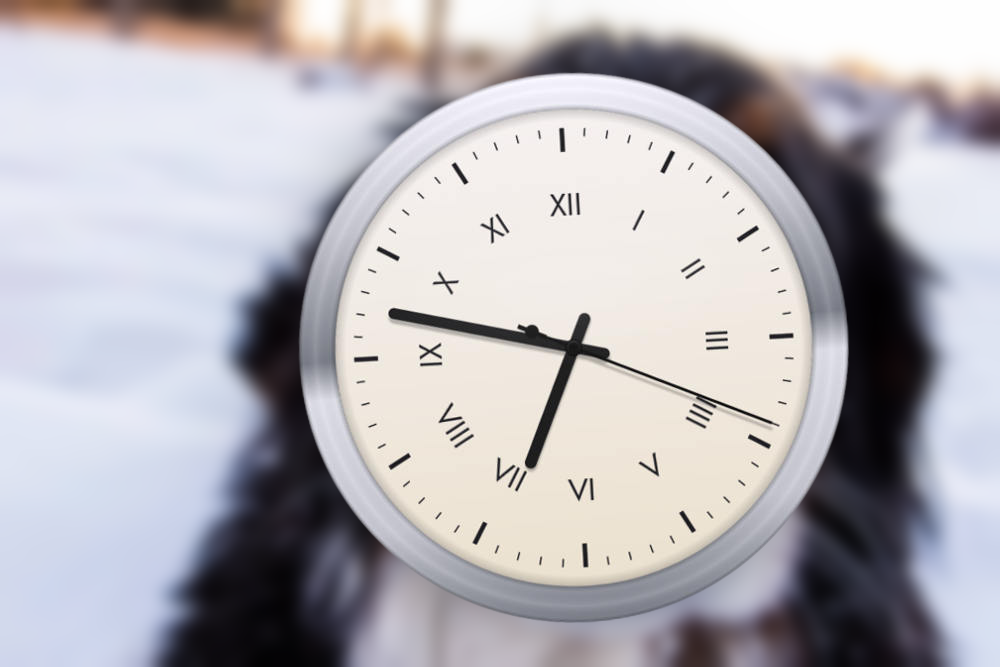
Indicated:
6 h 47 min 19 s
